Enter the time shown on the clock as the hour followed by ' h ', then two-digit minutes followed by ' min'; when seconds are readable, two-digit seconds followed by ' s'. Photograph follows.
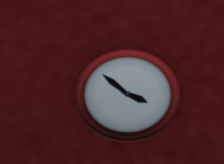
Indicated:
3 h 52 min
